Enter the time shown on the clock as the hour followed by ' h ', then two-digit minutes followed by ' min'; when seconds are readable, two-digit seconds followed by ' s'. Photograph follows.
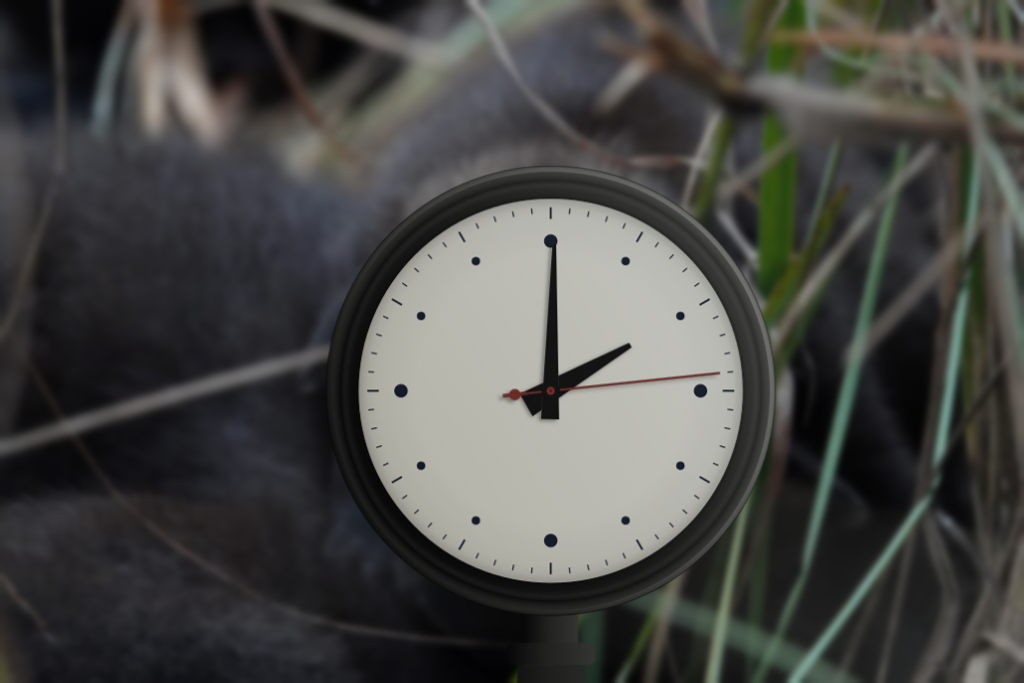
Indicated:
2 h 00 min 14 s
